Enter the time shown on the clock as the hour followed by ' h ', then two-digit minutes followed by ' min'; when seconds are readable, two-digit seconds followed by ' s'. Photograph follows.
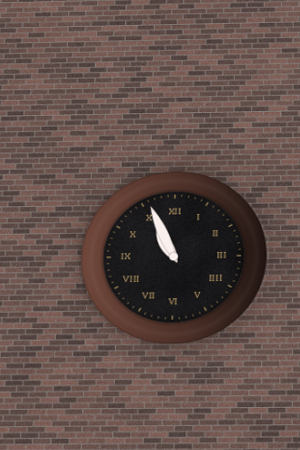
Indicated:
10 h 56 min
